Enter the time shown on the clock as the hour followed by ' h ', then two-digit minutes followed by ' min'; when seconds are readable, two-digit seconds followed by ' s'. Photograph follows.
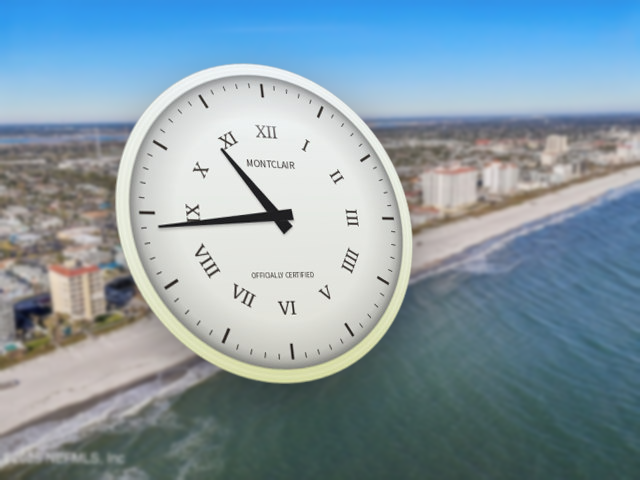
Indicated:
10 h 44 min
